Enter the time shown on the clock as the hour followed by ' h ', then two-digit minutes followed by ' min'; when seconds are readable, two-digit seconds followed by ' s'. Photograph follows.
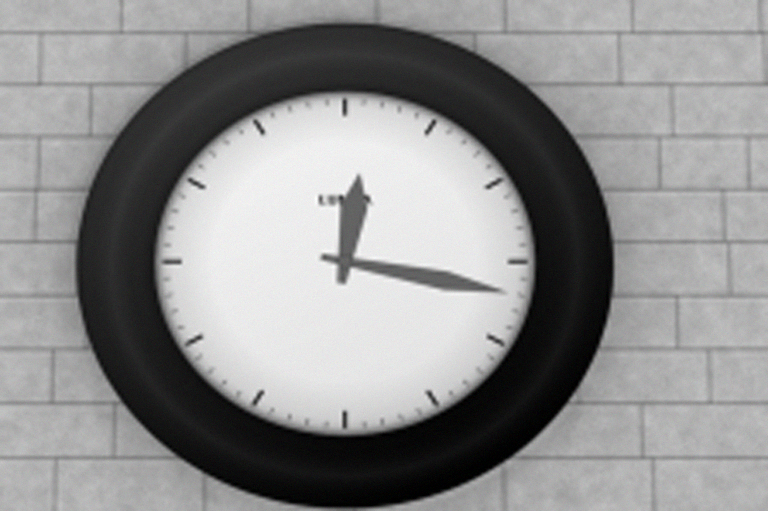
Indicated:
12 h 17 min
